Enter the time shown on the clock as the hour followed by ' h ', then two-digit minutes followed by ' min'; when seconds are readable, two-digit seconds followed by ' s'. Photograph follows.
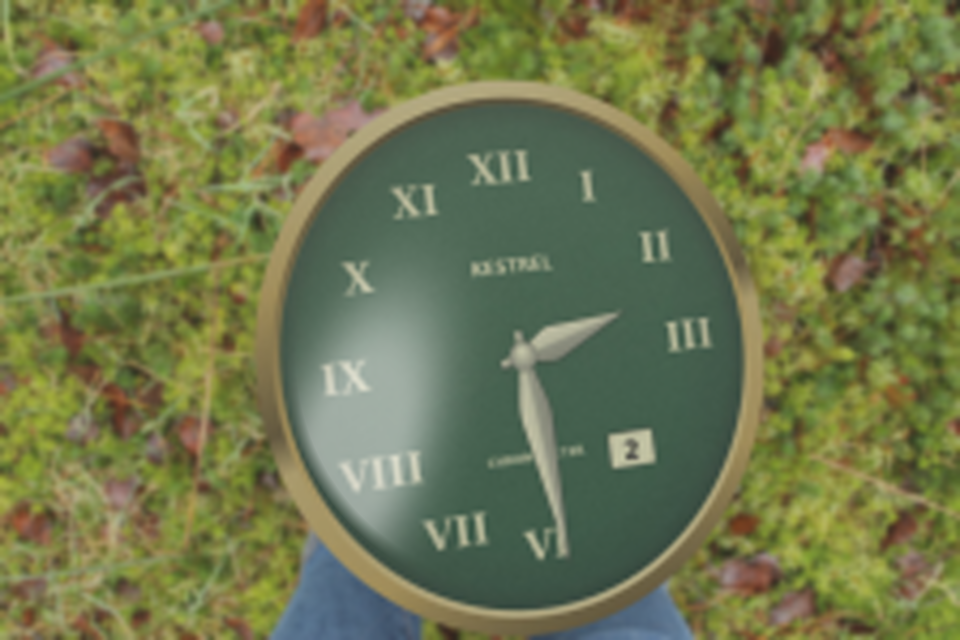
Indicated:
2 h 29 min
